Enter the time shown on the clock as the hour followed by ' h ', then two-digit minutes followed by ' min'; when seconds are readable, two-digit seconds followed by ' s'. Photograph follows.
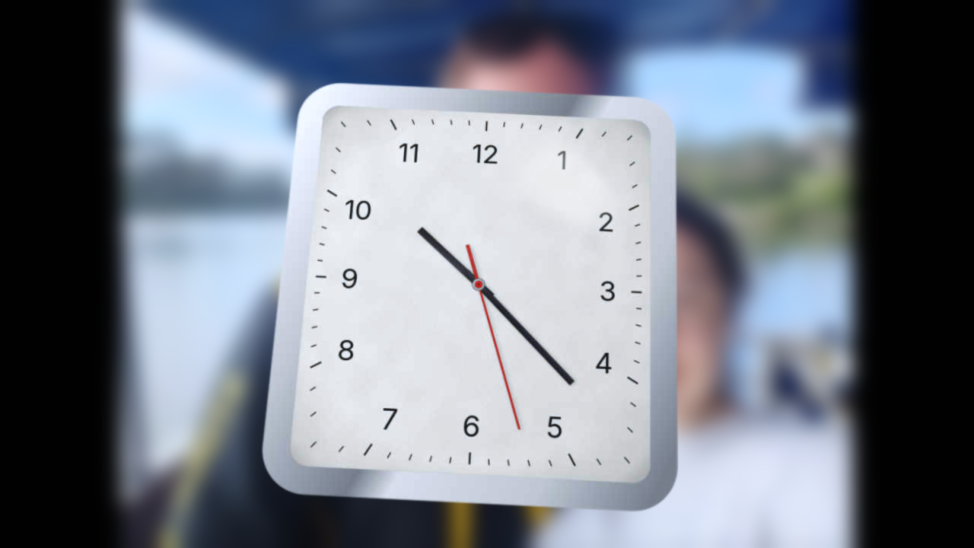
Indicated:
10 h 22 min 27 s
